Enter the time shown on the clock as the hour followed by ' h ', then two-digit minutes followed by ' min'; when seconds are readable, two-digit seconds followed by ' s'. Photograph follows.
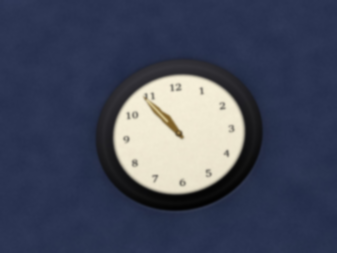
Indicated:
10 h 54 min
